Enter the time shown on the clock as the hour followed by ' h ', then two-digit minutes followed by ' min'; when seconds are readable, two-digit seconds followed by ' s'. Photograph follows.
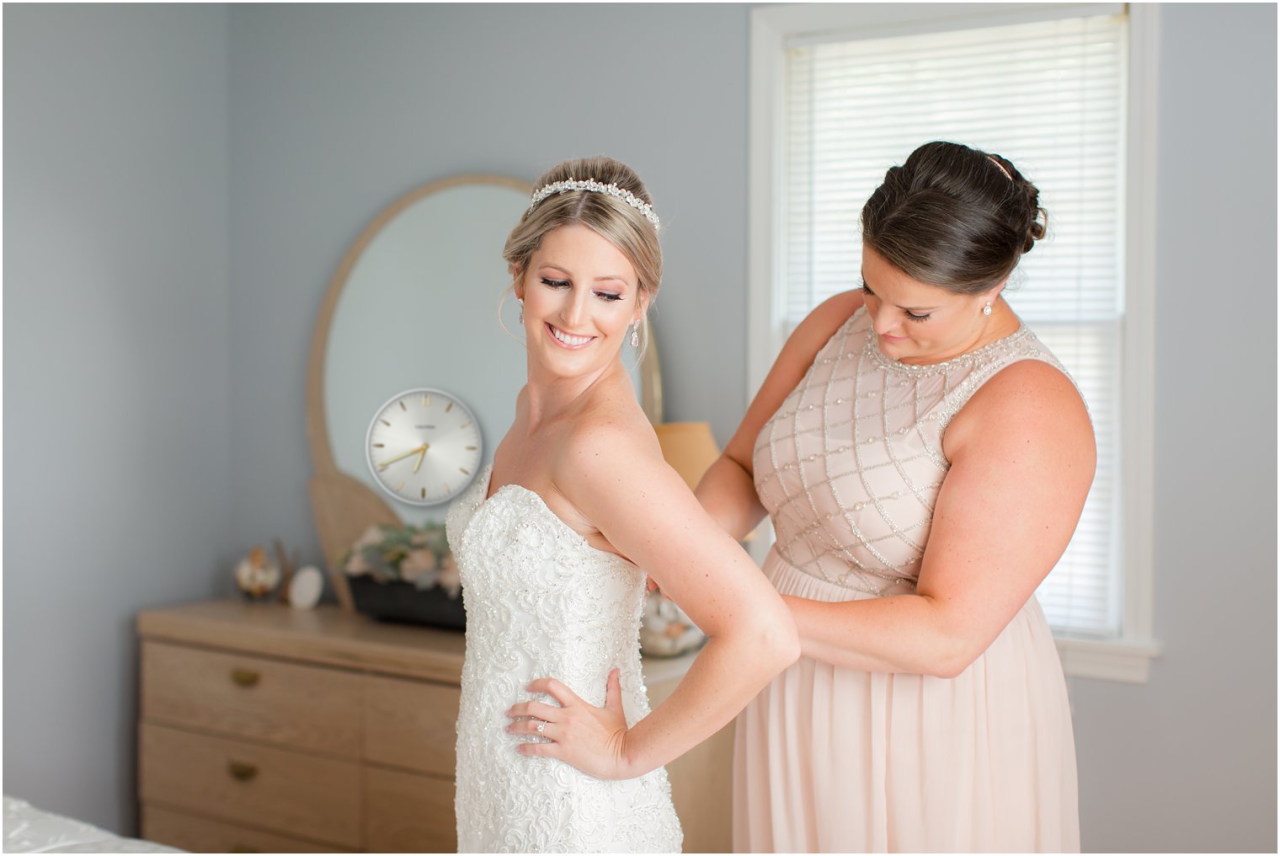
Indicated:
6 h 41 min
